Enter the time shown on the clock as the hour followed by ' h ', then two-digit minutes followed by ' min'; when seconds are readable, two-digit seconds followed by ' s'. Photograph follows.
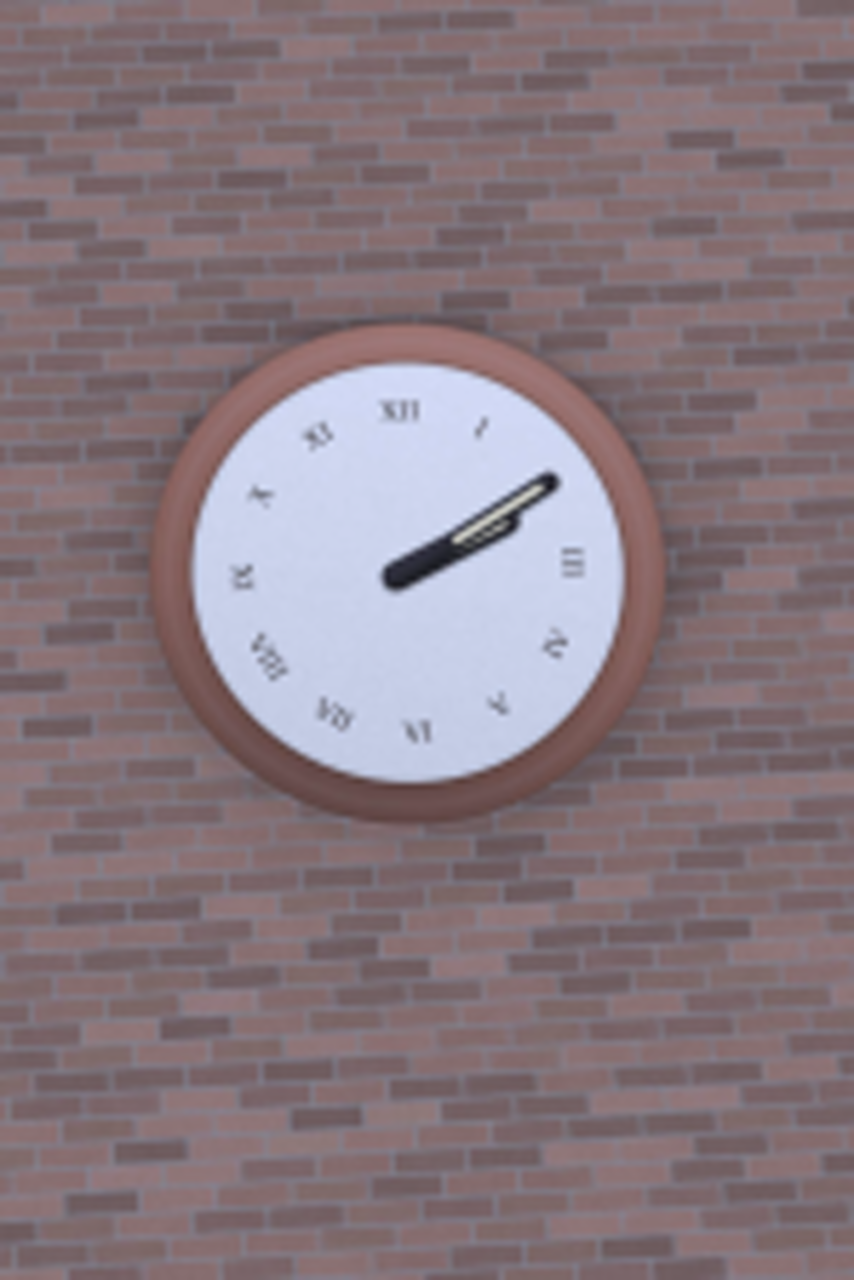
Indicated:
2 h 10 min
